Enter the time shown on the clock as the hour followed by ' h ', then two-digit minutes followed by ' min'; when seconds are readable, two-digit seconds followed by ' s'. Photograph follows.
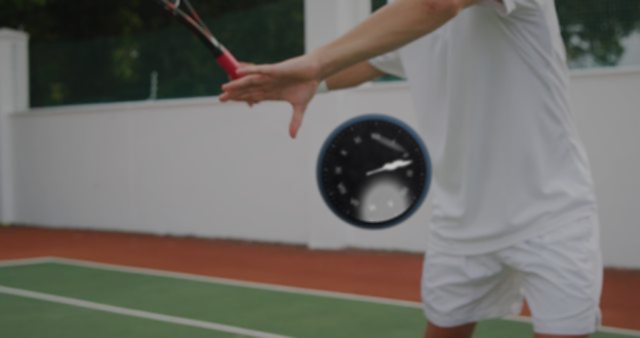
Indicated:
2 h 12 min
